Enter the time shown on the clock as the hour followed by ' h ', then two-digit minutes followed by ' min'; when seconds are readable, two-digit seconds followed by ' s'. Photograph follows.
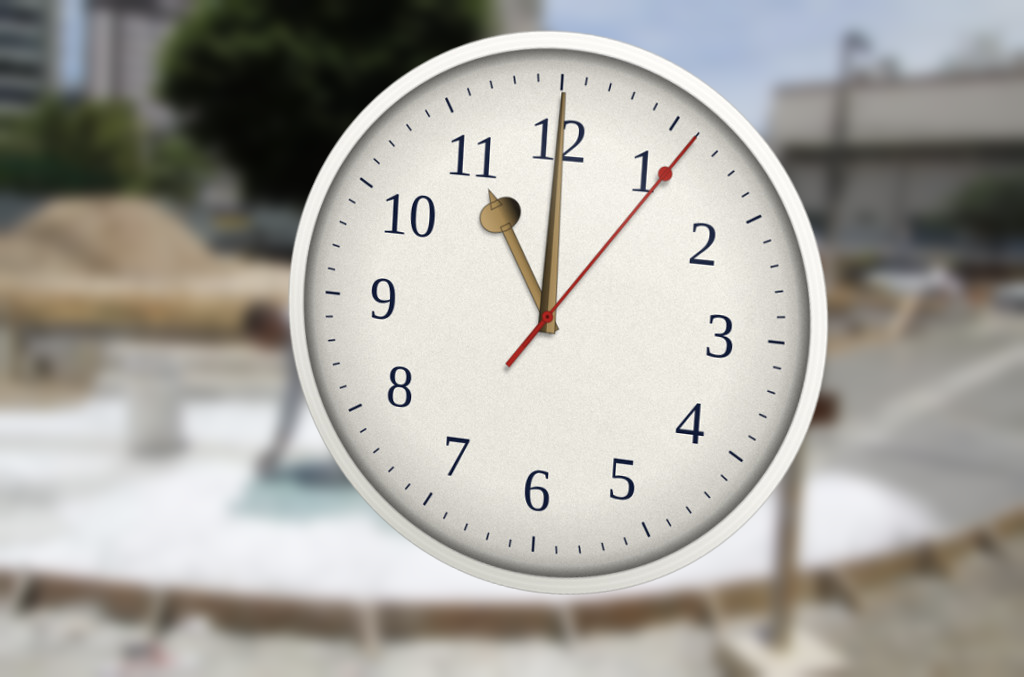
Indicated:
11 h 00 min 06 s
